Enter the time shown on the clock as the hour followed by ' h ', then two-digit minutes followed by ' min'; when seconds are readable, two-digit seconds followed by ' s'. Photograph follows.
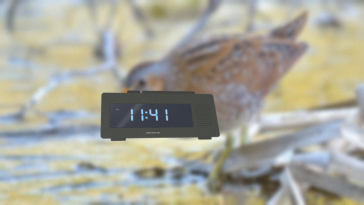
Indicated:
11 h 41 min
